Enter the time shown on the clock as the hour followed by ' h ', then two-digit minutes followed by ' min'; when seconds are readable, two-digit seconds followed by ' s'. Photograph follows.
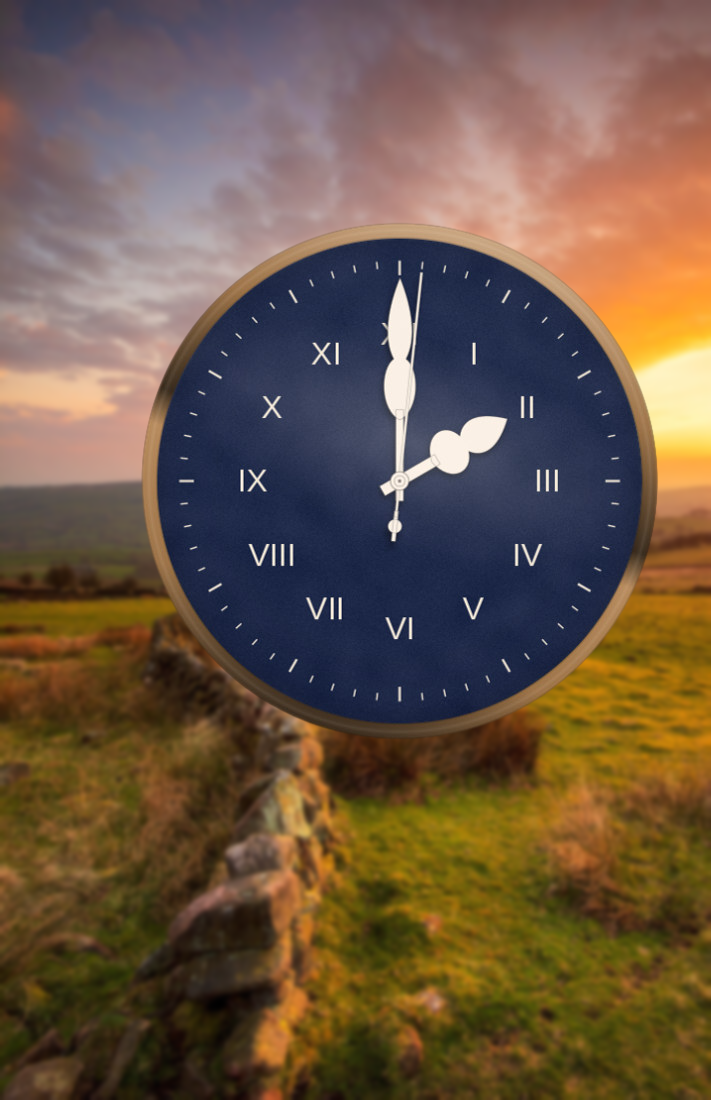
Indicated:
2 h 00 min 01 s
